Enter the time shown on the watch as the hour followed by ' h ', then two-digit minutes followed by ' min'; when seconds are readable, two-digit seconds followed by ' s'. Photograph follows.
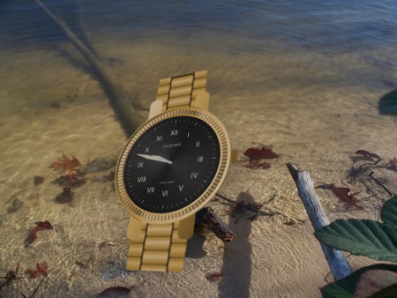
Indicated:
9 h 48 min
